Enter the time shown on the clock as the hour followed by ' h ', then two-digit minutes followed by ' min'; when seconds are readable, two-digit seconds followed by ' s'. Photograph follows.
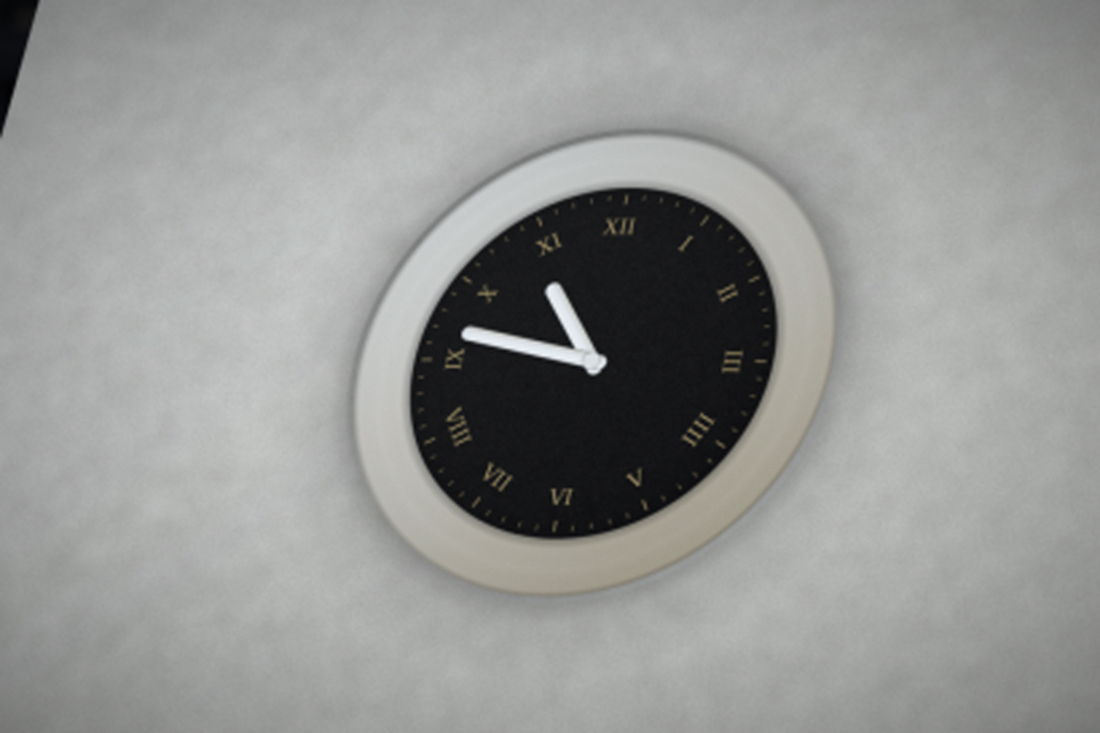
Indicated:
10 h 47 min
